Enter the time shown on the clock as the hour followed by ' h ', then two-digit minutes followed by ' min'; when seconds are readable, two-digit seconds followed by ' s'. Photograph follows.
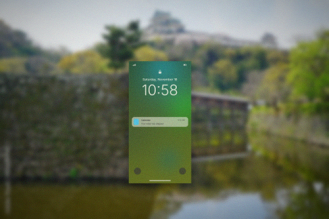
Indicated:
10 h 58 min
